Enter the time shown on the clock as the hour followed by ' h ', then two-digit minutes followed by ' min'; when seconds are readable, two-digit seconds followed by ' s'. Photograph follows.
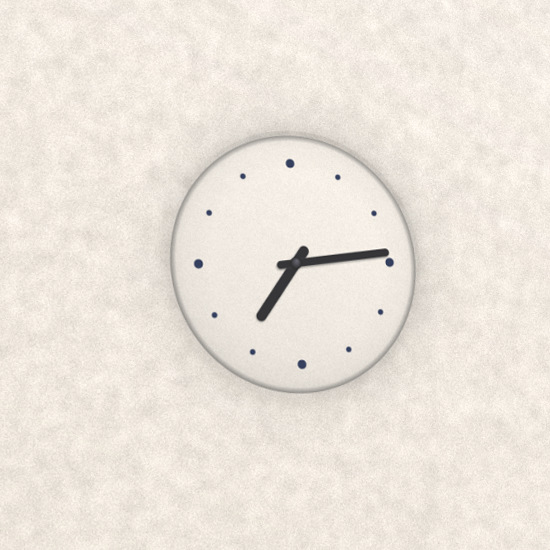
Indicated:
7 h 14 min
